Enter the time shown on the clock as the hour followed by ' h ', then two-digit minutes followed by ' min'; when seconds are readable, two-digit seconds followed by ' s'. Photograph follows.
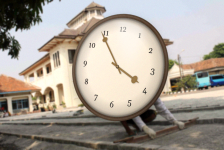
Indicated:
3 h 54 min
